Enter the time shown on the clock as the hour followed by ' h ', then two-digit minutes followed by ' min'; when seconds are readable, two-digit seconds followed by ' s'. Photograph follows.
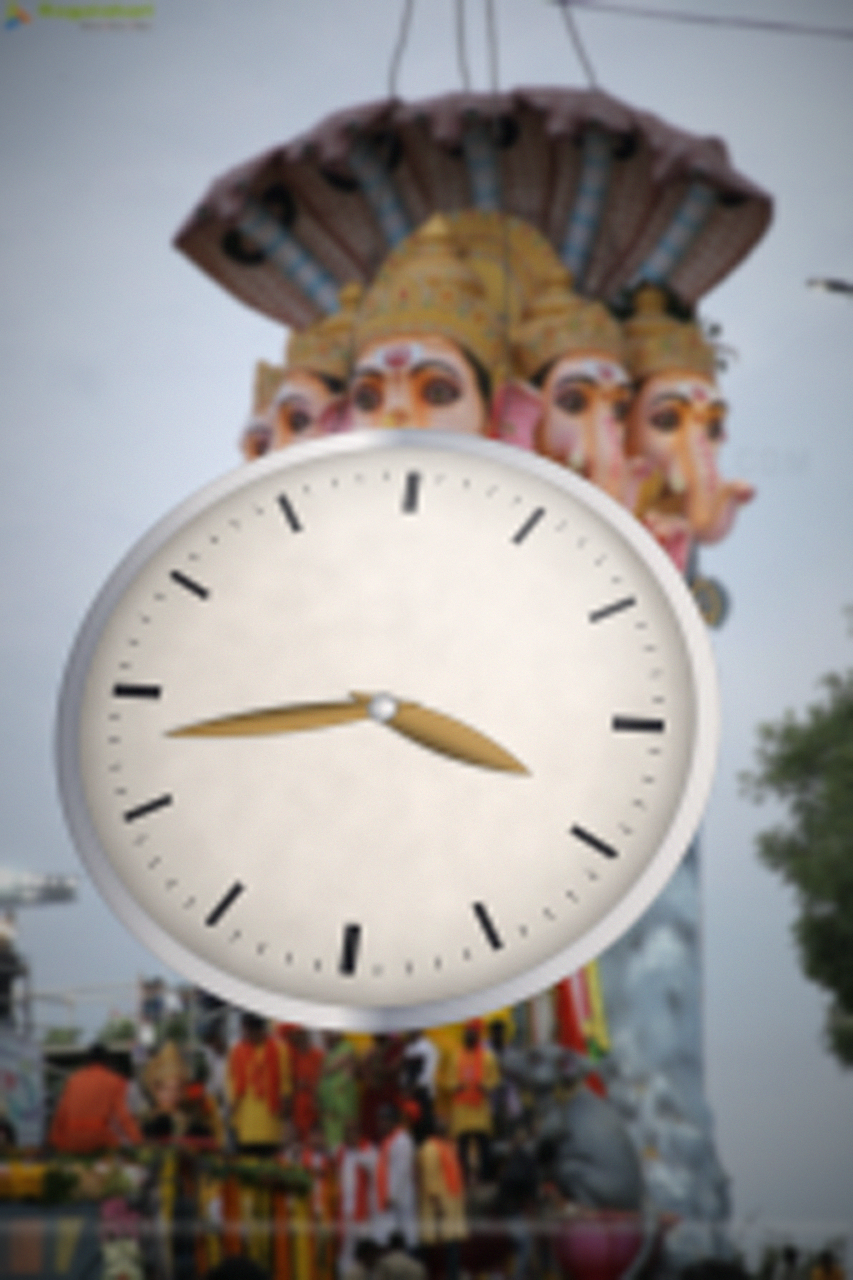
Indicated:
3 h 43 min
